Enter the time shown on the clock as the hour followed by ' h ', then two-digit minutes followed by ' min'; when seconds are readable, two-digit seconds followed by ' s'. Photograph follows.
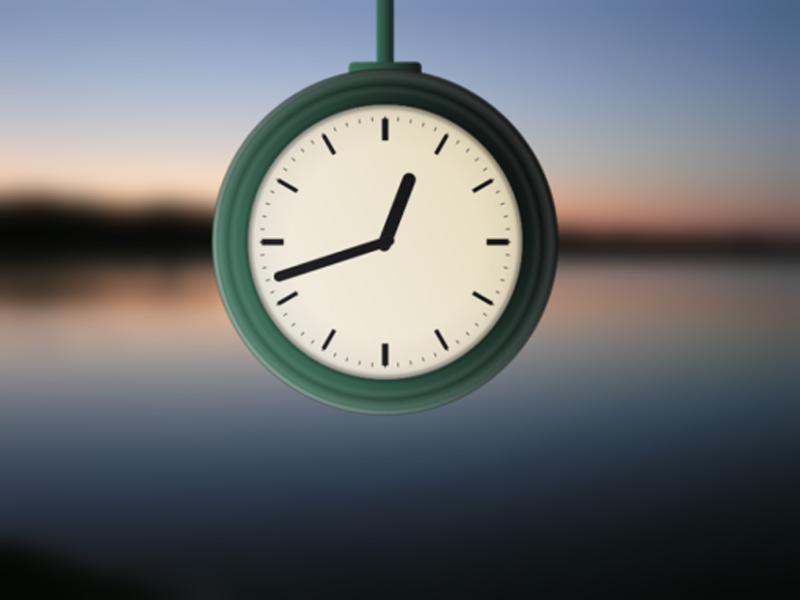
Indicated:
12 h 42 min
